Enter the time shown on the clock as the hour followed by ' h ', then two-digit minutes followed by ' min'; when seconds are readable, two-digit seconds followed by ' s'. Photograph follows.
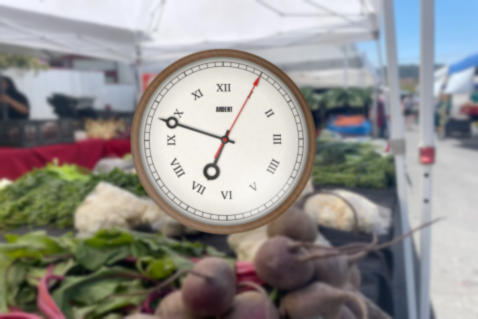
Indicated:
6 h 48 min 05 s
